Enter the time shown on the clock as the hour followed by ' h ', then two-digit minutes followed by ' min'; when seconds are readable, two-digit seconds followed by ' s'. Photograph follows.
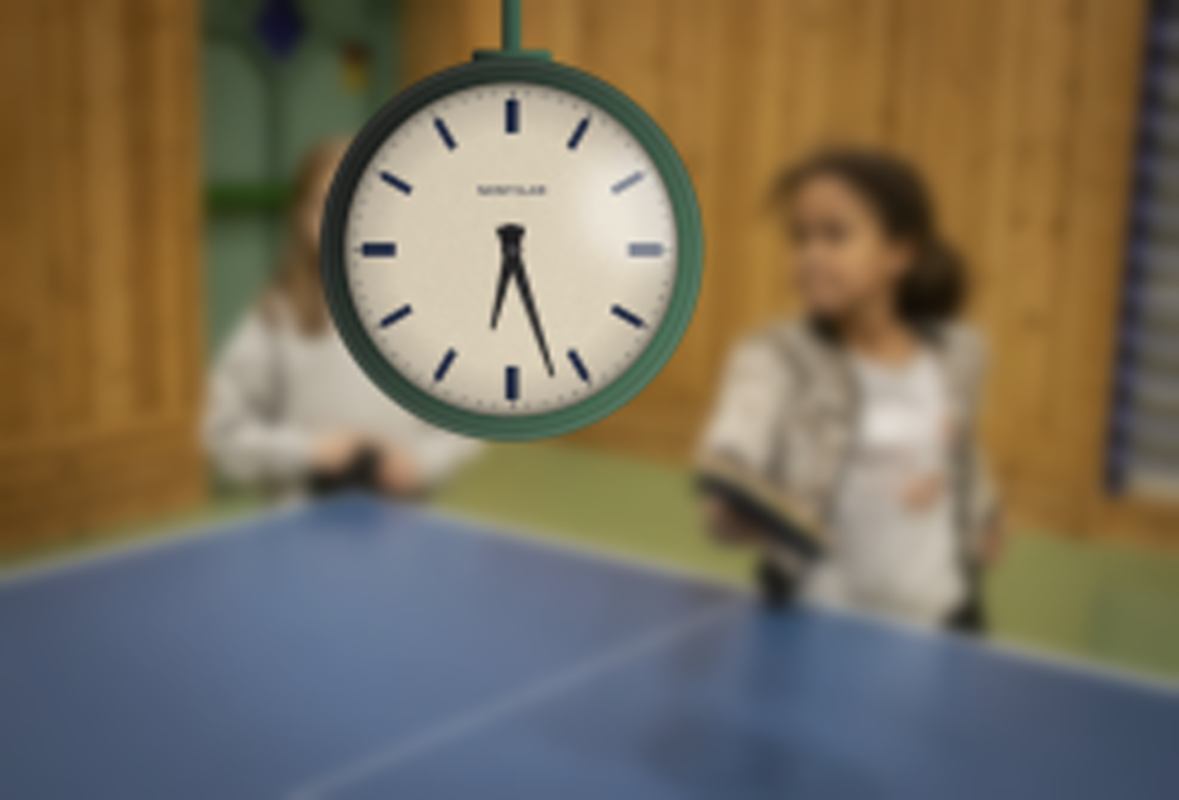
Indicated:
6 h 27 min
